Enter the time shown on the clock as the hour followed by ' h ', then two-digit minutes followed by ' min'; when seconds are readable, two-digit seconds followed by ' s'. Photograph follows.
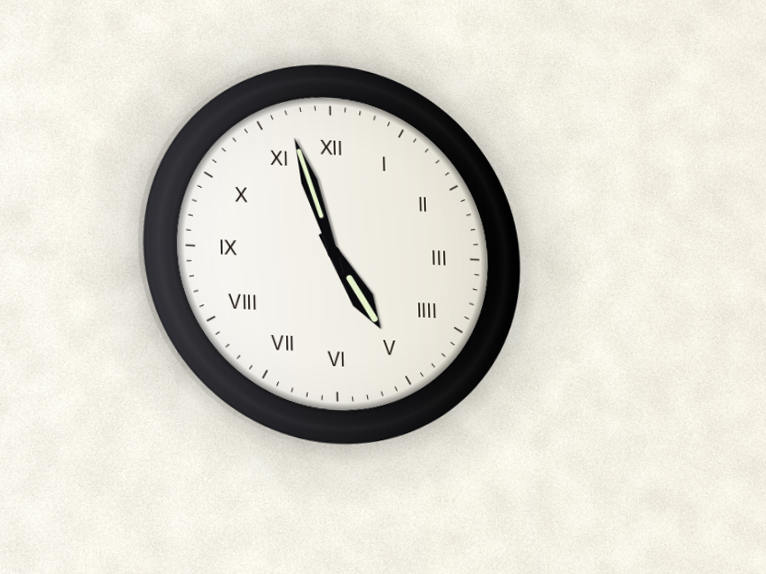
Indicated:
4 h 57 min
